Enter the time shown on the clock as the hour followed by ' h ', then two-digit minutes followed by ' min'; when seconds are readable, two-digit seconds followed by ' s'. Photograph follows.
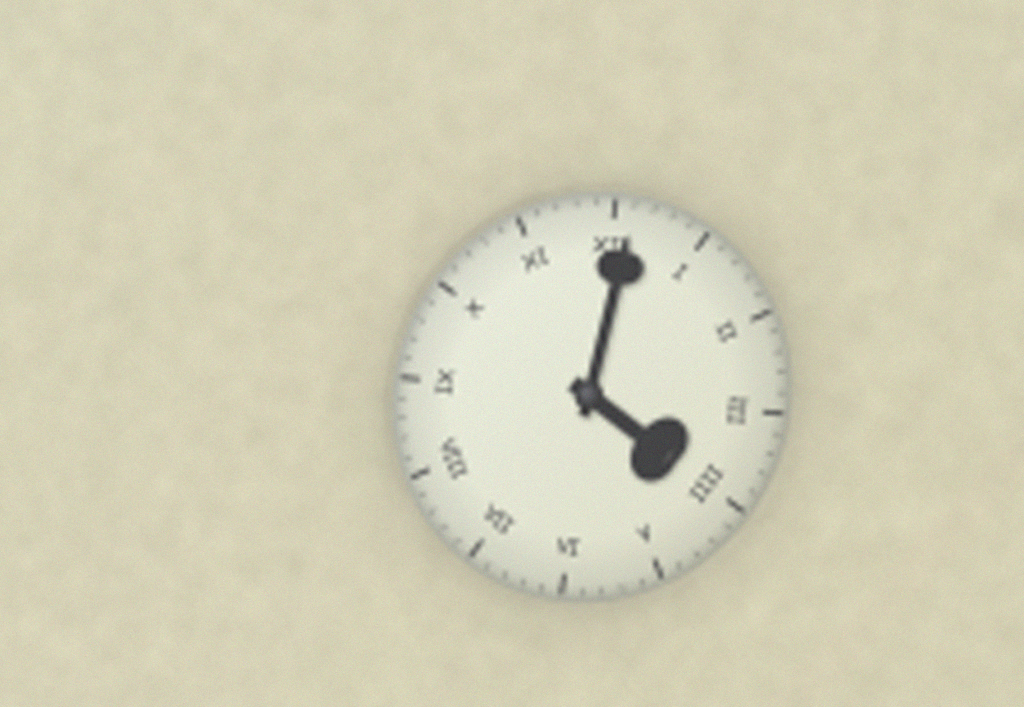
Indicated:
4 h 01 min
